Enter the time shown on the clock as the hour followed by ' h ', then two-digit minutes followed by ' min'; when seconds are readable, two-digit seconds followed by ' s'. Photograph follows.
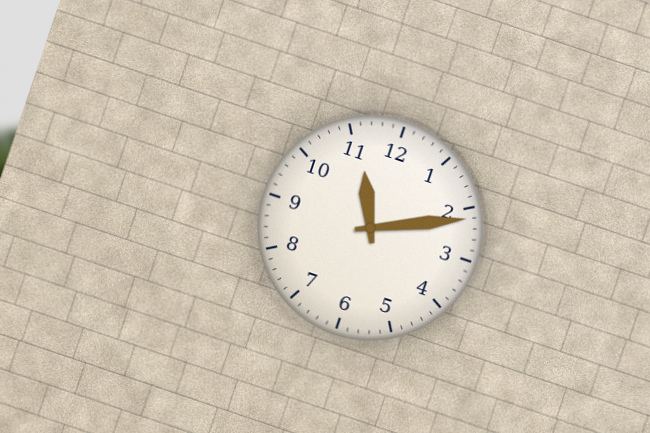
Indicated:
11 h 11 min
